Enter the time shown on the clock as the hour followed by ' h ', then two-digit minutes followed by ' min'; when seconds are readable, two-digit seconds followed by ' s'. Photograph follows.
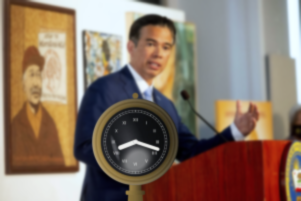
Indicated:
8 h 18 min
